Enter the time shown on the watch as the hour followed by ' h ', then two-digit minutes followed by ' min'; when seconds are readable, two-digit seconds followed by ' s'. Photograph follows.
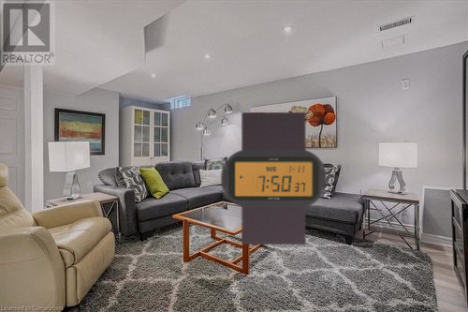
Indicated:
7 h 50 min 37 s
